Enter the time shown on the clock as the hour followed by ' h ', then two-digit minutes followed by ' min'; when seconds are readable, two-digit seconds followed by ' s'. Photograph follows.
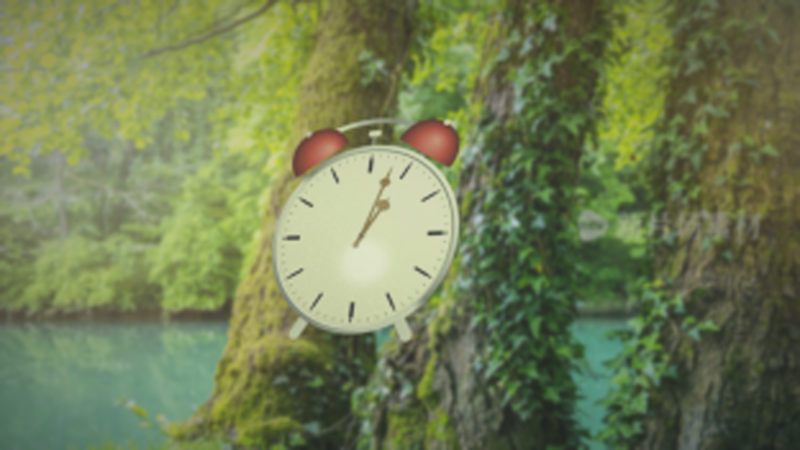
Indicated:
1 h 03 min
